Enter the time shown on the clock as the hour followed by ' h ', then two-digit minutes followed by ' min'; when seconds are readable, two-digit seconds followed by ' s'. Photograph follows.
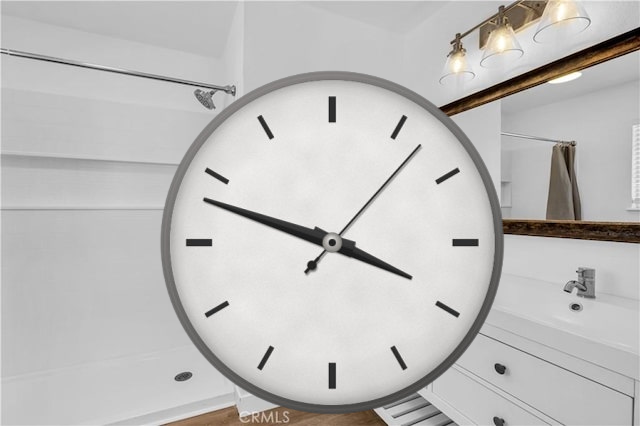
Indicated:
3 h 48 min 07 s
